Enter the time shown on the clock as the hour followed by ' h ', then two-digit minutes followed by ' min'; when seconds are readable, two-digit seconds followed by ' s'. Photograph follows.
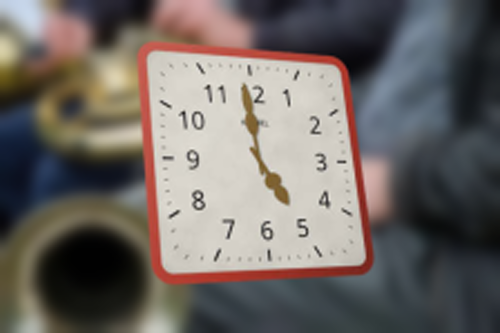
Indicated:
4 h 59 min
